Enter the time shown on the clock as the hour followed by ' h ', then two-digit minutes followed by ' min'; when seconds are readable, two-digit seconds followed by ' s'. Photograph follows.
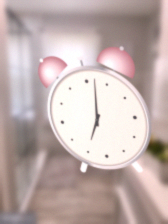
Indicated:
7 h 02 min
